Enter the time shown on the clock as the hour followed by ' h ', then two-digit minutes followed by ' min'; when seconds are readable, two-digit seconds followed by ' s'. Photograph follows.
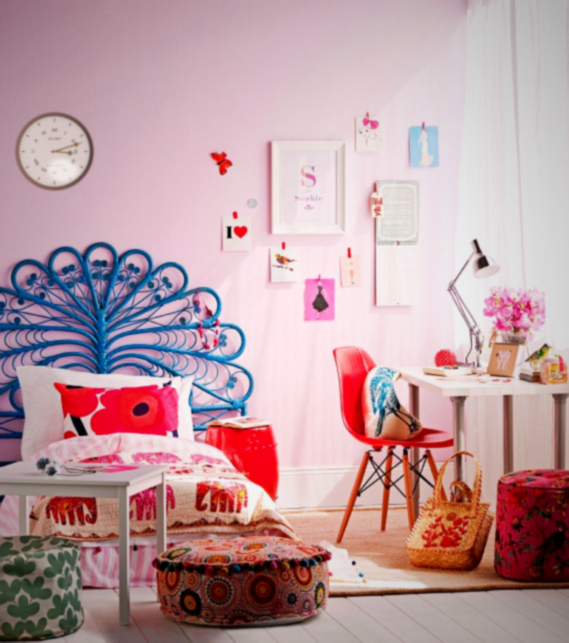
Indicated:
3 h 12 min
